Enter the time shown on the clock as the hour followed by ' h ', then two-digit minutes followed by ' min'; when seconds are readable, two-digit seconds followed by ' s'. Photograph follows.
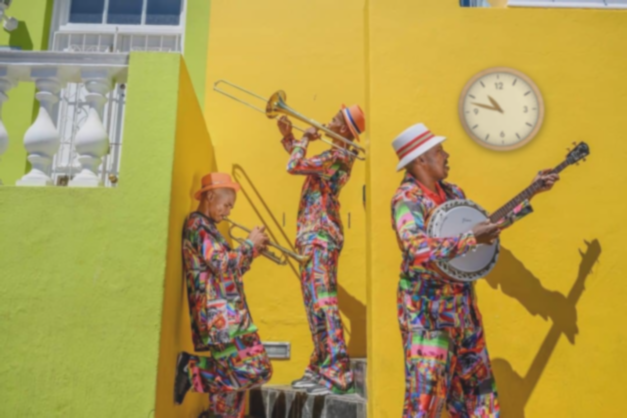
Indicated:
10 h 48 min
